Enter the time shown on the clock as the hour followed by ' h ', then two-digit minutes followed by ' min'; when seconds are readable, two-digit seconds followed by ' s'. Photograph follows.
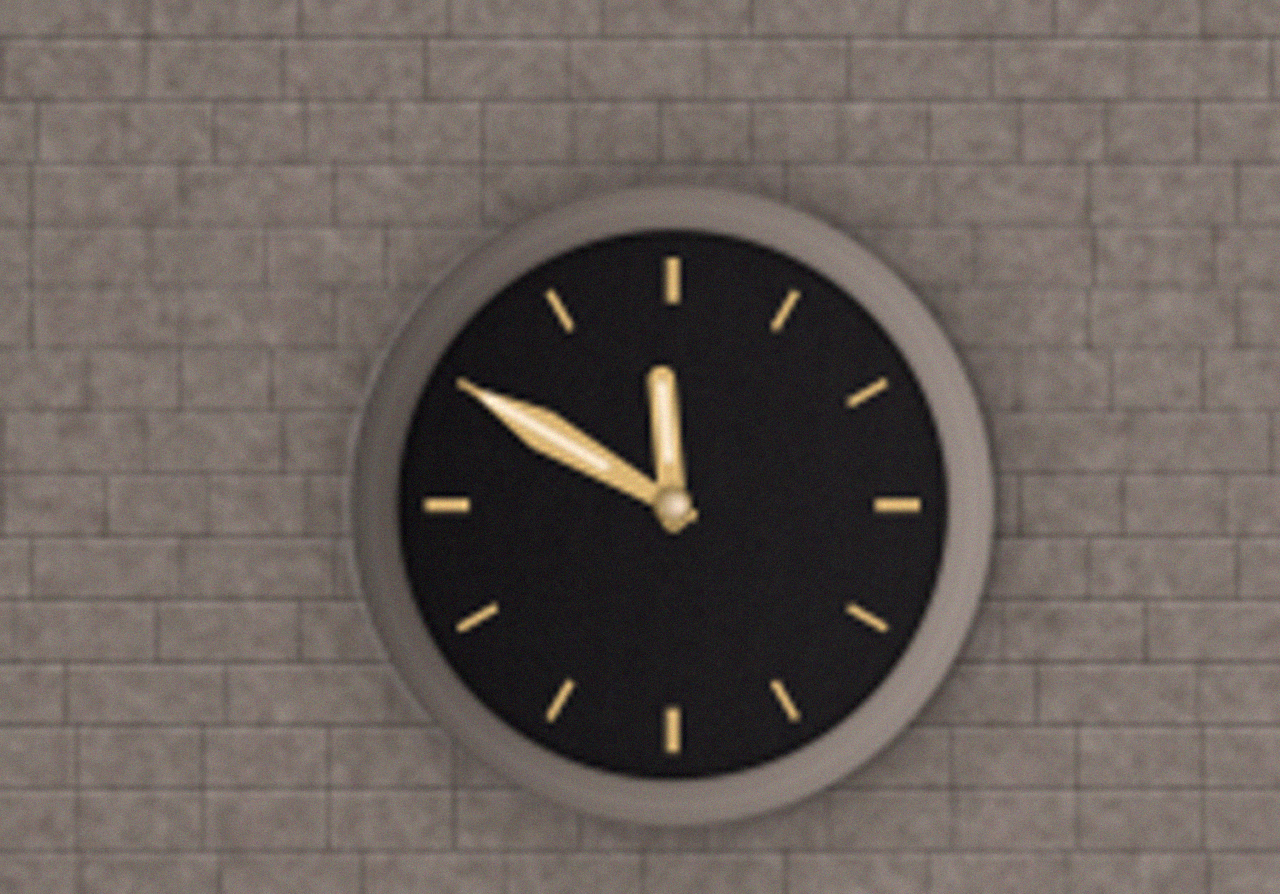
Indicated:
11 h 50 min
